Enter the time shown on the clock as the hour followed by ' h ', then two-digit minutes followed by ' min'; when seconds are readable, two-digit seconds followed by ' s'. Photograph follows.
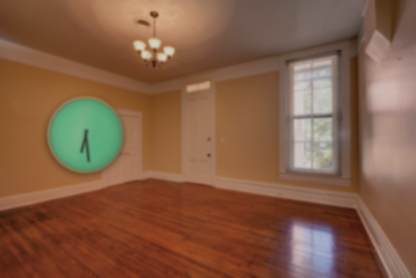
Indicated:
6 h 29 min
